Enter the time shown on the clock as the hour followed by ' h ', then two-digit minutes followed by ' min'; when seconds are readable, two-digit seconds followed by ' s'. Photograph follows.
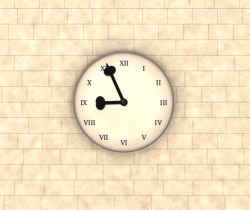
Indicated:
8 h 56 min
